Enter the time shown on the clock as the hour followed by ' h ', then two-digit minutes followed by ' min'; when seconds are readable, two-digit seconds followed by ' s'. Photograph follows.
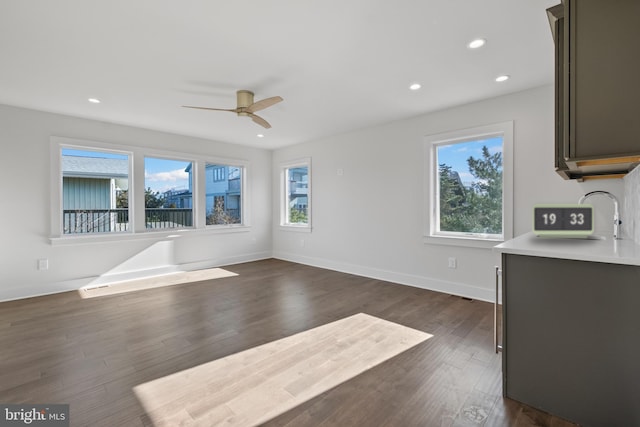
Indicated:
19 h 33 min
